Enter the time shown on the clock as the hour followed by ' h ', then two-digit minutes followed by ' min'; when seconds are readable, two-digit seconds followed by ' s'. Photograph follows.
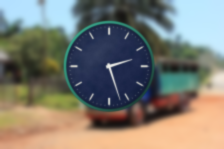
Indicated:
2 h 27 min
